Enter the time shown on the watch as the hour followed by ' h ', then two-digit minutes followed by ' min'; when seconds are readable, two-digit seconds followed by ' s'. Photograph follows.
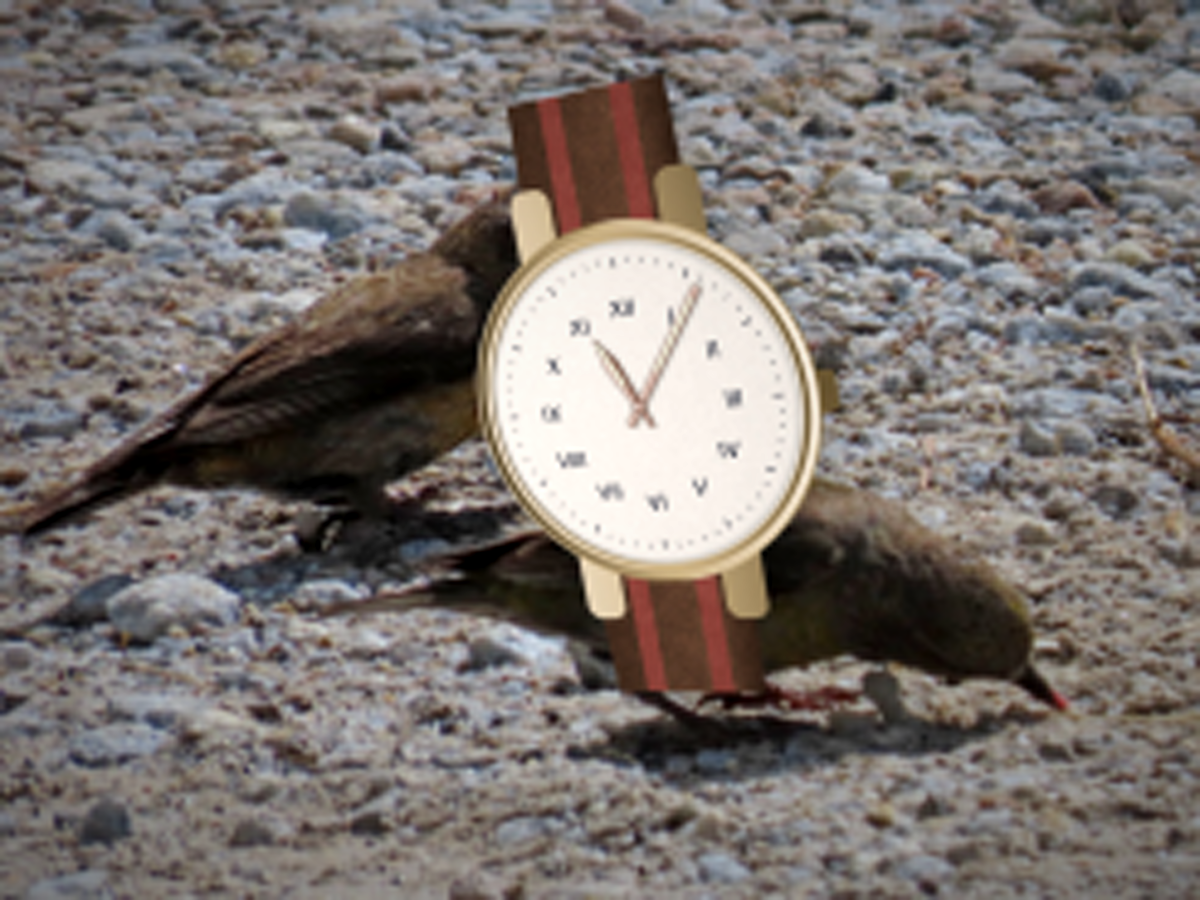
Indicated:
11 h 06 min
